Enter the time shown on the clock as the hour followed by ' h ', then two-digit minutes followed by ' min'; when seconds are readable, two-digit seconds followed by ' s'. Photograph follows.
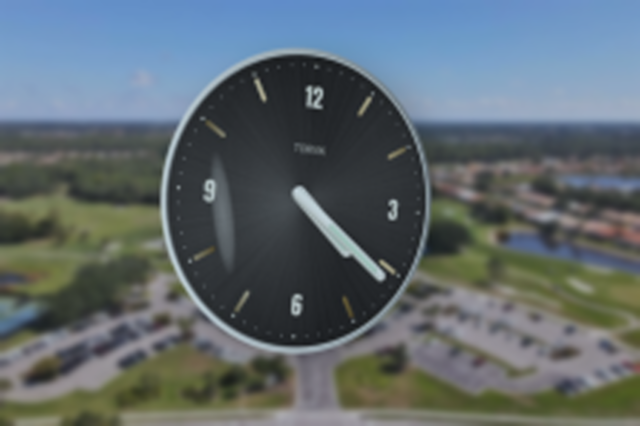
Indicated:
4 h 21 min
